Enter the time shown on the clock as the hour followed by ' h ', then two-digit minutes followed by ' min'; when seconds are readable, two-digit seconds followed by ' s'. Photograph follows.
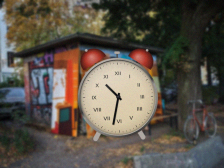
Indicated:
10 h 32 min
